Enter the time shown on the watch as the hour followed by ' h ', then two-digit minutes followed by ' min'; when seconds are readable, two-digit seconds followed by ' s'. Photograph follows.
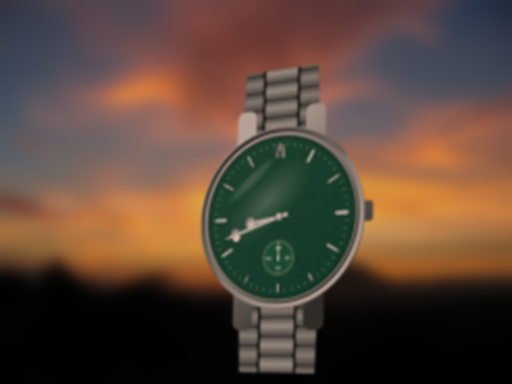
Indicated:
8 h 42 min
